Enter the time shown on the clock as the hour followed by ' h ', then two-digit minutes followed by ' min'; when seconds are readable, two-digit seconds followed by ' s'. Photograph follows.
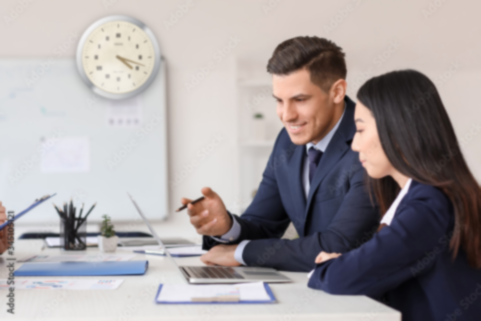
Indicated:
4 h 18 min
